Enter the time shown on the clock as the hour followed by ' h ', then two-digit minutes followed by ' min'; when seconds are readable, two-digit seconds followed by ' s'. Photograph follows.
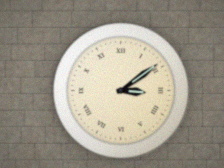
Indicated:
3 h 09 min
